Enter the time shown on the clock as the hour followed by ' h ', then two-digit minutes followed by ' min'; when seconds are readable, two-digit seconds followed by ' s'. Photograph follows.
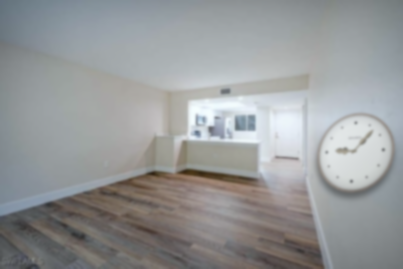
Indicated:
9 h 07 min
